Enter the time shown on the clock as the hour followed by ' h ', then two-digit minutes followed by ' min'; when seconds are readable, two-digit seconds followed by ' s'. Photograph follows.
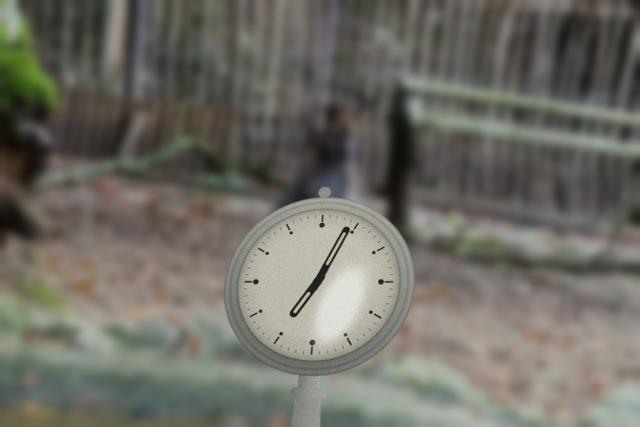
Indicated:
7 h 04 min
